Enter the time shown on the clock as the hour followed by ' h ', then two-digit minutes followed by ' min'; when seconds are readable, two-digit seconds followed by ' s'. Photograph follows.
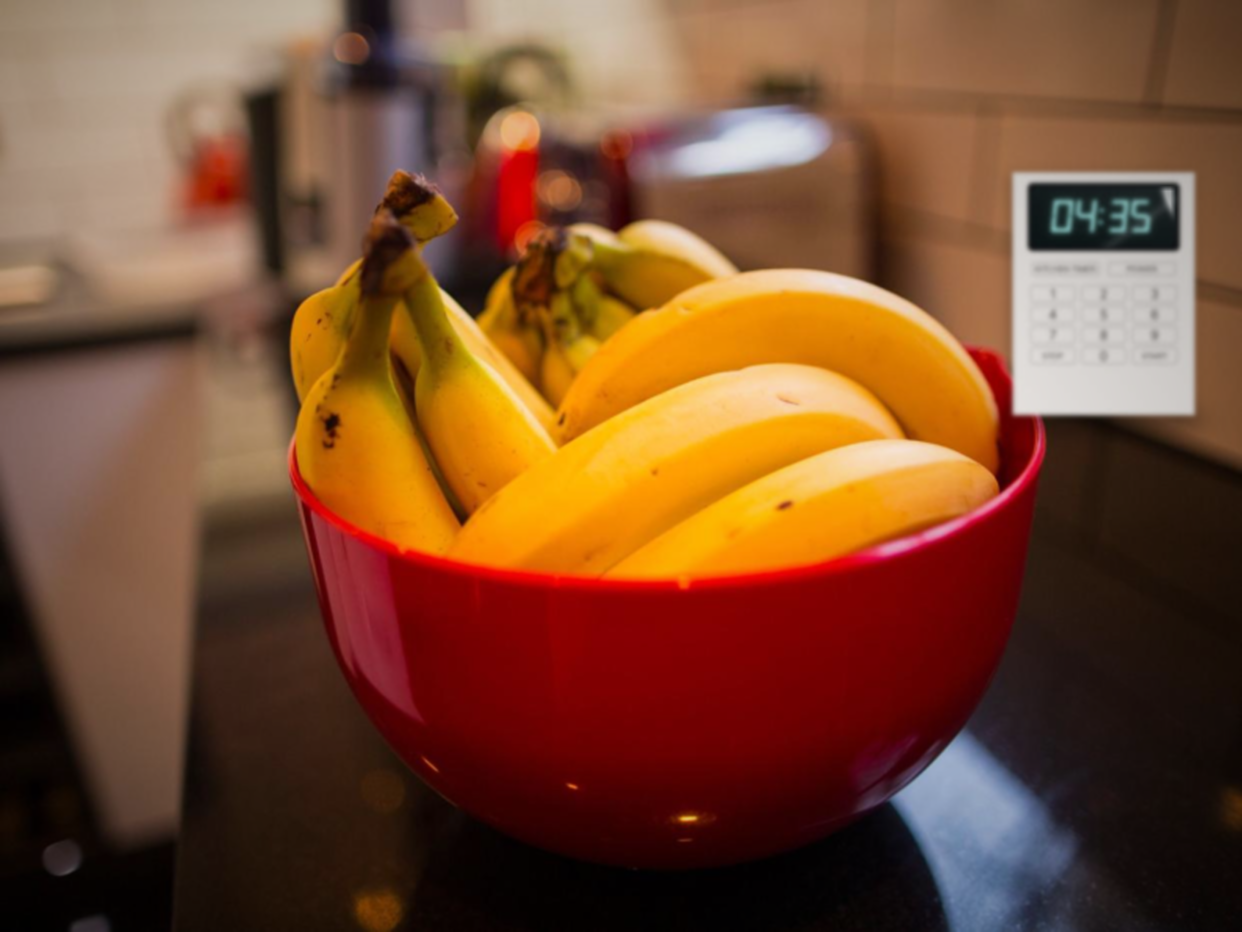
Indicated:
4 h 35 min
